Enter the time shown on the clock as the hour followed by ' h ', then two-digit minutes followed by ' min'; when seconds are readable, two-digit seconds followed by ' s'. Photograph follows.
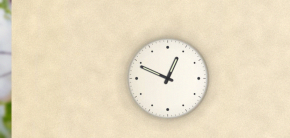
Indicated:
12 h 49 min
